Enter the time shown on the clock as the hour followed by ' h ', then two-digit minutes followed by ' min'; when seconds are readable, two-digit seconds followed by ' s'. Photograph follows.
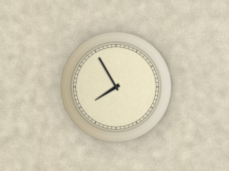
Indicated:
7 h 55 min
